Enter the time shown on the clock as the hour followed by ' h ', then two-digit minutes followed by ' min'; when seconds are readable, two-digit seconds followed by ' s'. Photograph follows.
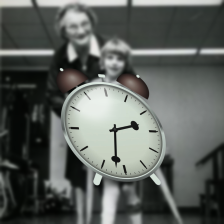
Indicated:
2 h 32 min
